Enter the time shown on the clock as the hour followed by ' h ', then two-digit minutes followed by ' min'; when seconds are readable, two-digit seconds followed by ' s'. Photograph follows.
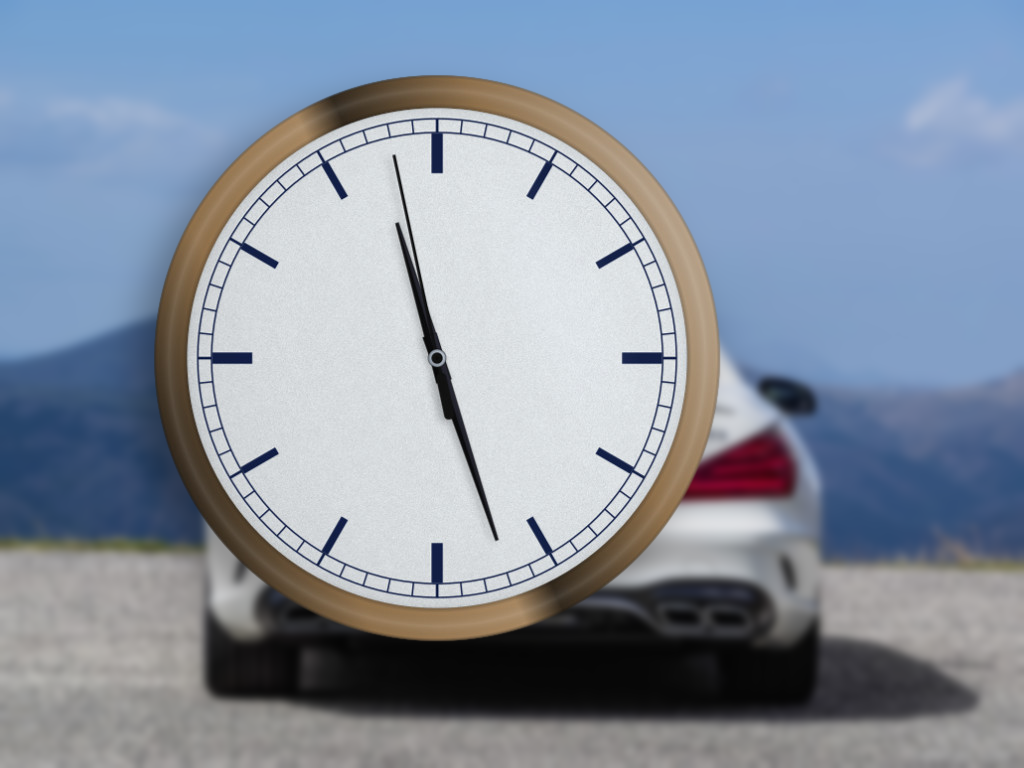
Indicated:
11 h 26 min 58 s
